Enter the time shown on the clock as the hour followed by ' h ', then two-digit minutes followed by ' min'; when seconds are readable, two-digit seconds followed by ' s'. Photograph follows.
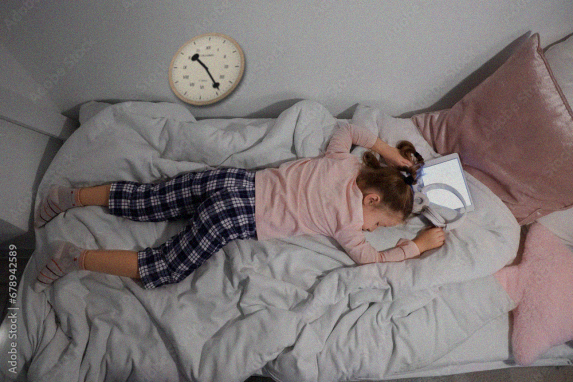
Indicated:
10 h 24 min
